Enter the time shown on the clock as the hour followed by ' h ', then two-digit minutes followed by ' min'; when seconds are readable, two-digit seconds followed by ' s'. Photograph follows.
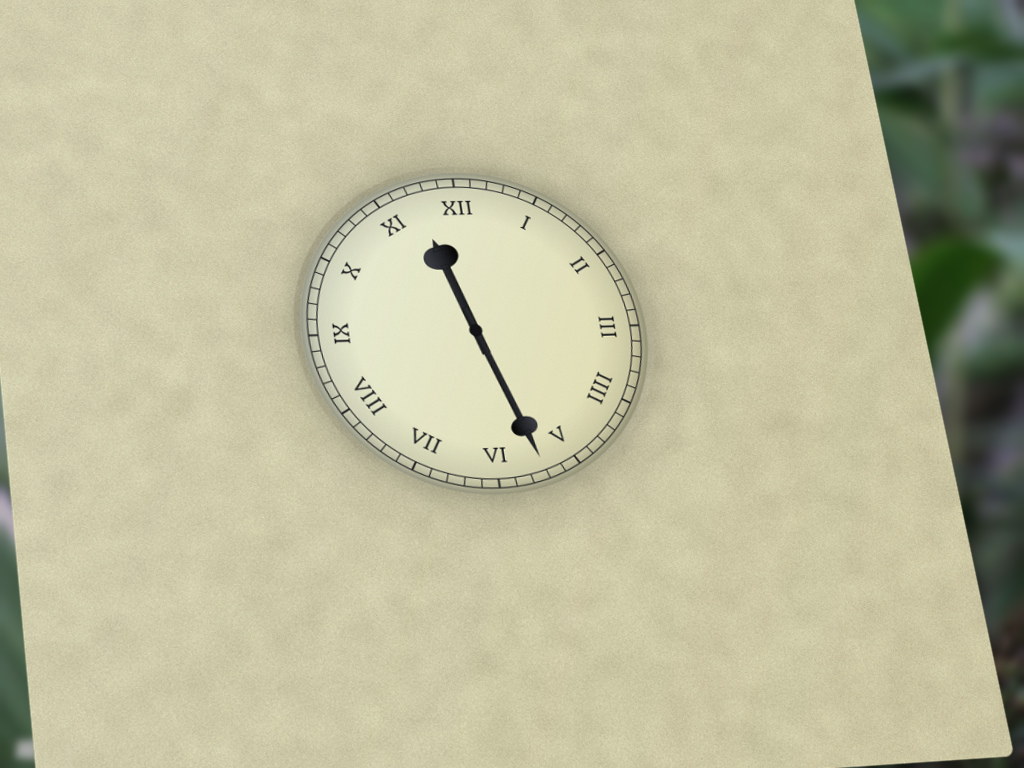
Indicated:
11 h 27 min
